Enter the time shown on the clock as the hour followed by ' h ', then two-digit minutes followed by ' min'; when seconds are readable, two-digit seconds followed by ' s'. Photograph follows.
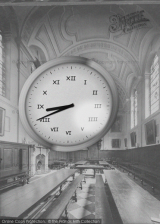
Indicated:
8 h 41 min
